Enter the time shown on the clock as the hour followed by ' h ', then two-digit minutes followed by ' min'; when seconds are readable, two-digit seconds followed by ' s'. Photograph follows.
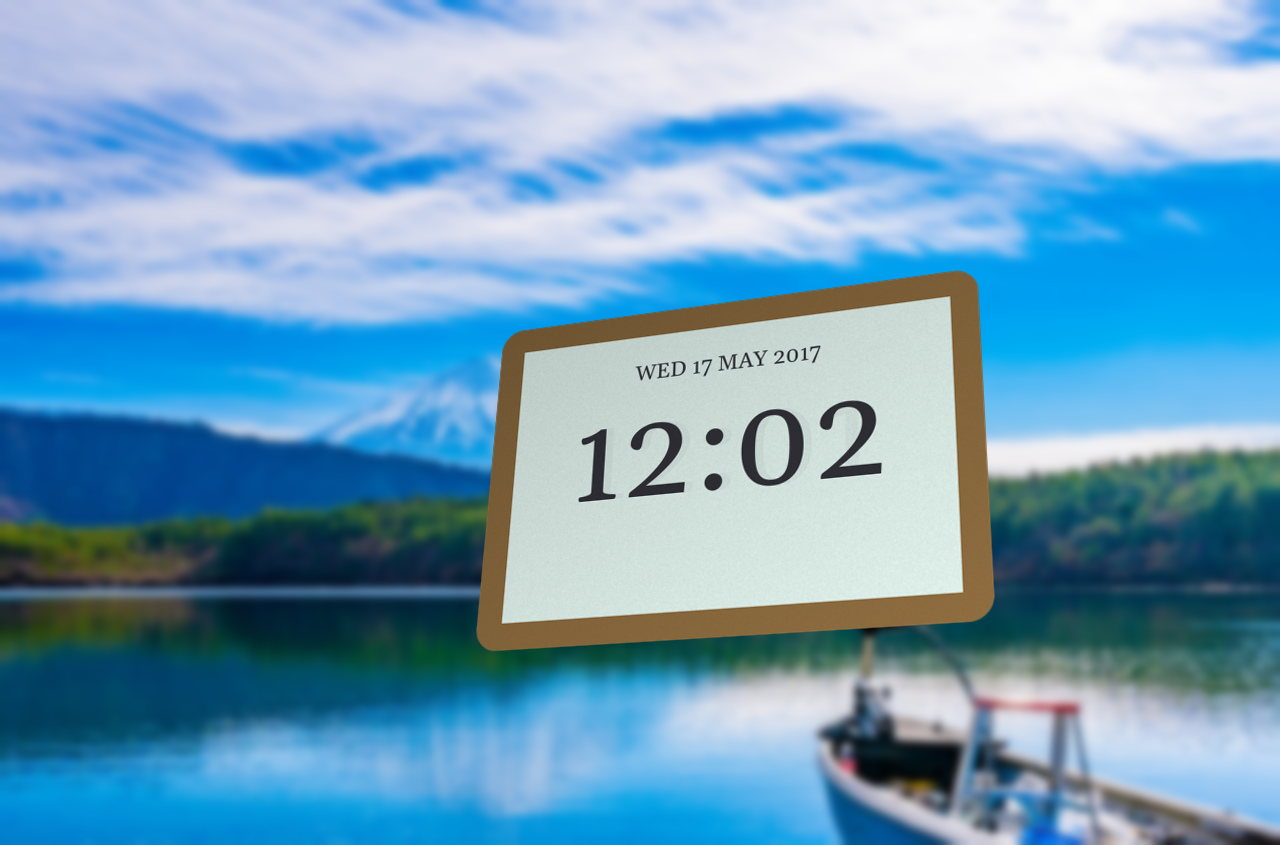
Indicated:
12 h 02 min
